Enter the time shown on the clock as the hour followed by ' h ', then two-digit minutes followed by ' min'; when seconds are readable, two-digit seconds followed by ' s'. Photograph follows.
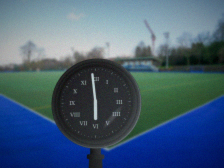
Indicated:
5 h 59 min
